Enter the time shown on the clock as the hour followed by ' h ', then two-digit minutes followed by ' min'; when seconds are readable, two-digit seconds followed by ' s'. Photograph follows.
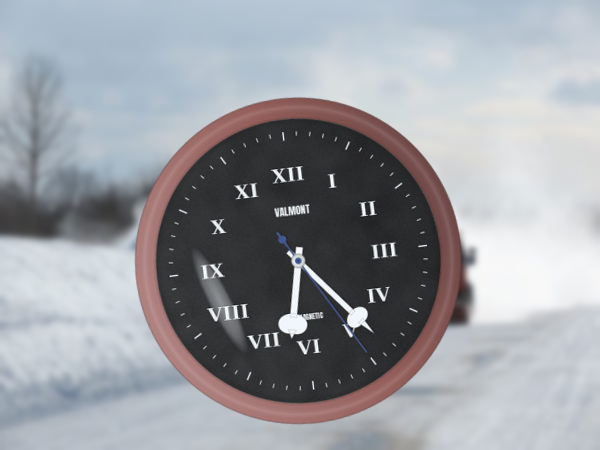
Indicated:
6 h 23 min 25 s
